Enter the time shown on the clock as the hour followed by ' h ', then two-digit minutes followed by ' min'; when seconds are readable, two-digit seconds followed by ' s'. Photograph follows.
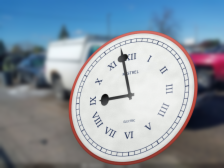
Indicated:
8 h 58 min
